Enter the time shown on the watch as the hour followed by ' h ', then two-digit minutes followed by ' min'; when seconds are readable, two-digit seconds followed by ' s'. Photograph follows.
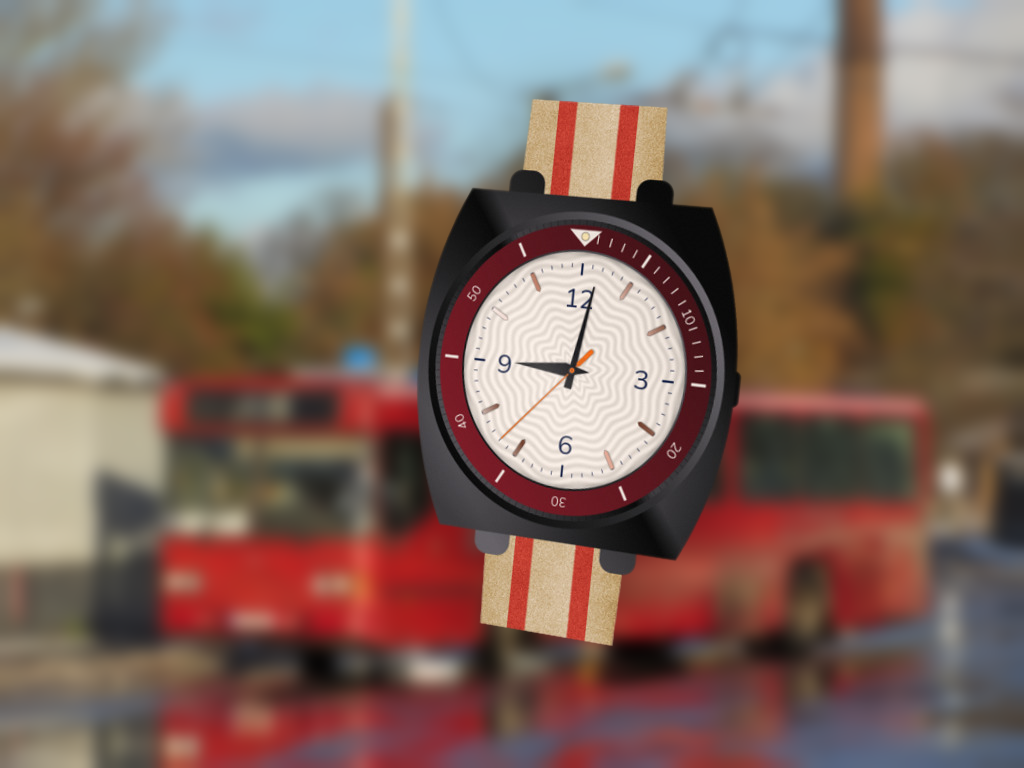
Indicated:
9 h 01 min 37 s
